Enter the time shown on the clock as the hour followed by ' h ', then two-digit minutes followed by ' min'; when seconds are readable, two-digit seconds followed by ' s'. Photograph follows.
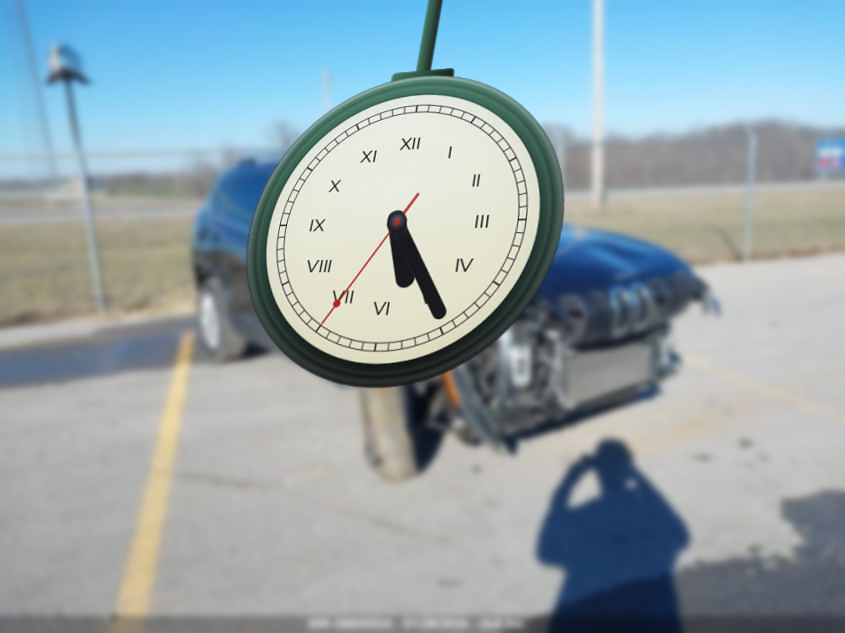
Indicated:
5 h 24 min 35 s
